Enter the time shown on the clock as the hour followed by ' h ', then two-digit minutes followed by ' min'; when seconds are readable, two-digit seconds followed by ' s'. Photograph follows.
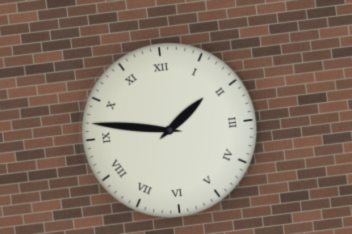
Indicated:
1 h 47 min
